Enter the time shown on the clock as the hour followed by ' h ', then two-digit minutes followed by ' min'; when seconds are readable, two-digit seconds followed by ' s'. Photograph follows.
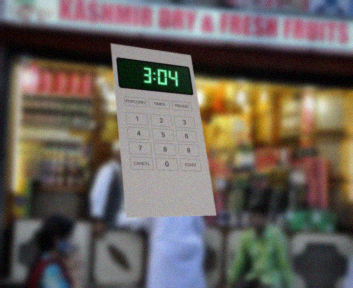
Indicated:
3 h 04 min
